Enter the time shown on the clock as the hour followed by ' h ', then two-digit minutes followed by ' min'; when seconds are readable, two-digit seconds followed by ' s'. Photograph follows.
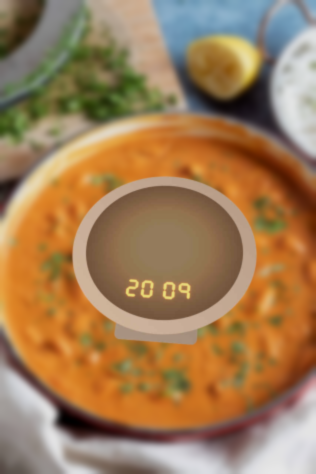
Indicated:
20 h 09 min
